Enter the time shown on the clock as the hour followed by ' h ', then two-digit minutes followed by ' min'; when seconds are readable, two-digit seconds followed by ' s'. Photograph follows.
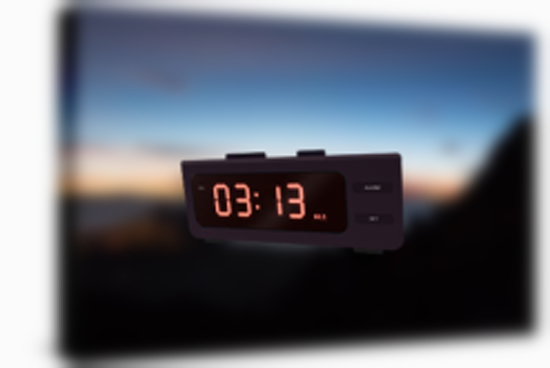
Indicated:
3 h 13 min
